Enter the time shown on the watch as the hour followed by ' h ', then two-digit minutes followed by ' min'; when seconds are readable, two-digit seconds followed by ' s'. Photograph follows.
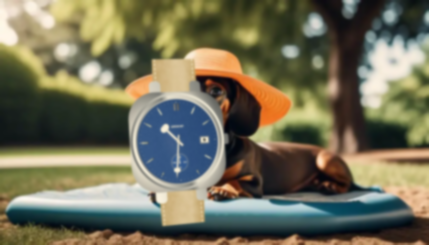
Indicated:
10 h 31 min
